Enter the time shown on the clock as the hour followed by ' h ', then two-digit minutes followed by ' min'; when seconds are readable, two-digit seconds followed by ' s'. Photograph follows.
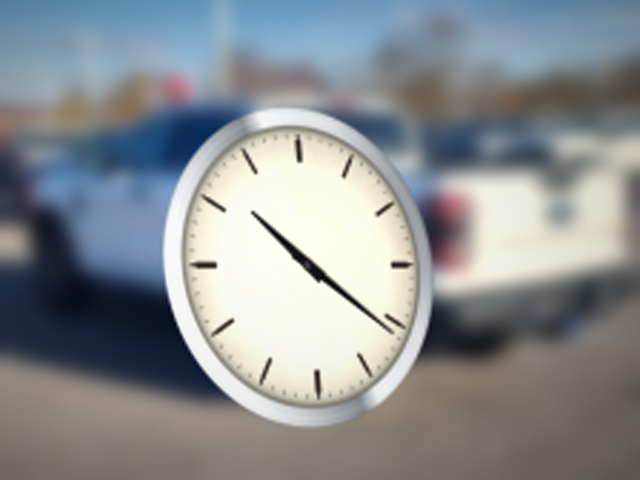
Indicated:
10 h 21 min
